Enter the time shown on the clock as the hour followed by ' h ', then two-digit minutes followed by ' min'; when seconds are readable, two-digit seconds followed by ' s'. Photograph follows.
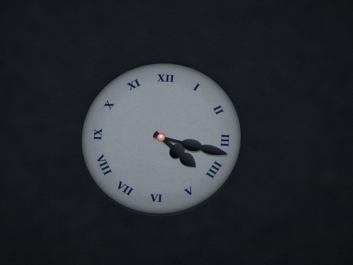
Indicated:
4 h 17 min
